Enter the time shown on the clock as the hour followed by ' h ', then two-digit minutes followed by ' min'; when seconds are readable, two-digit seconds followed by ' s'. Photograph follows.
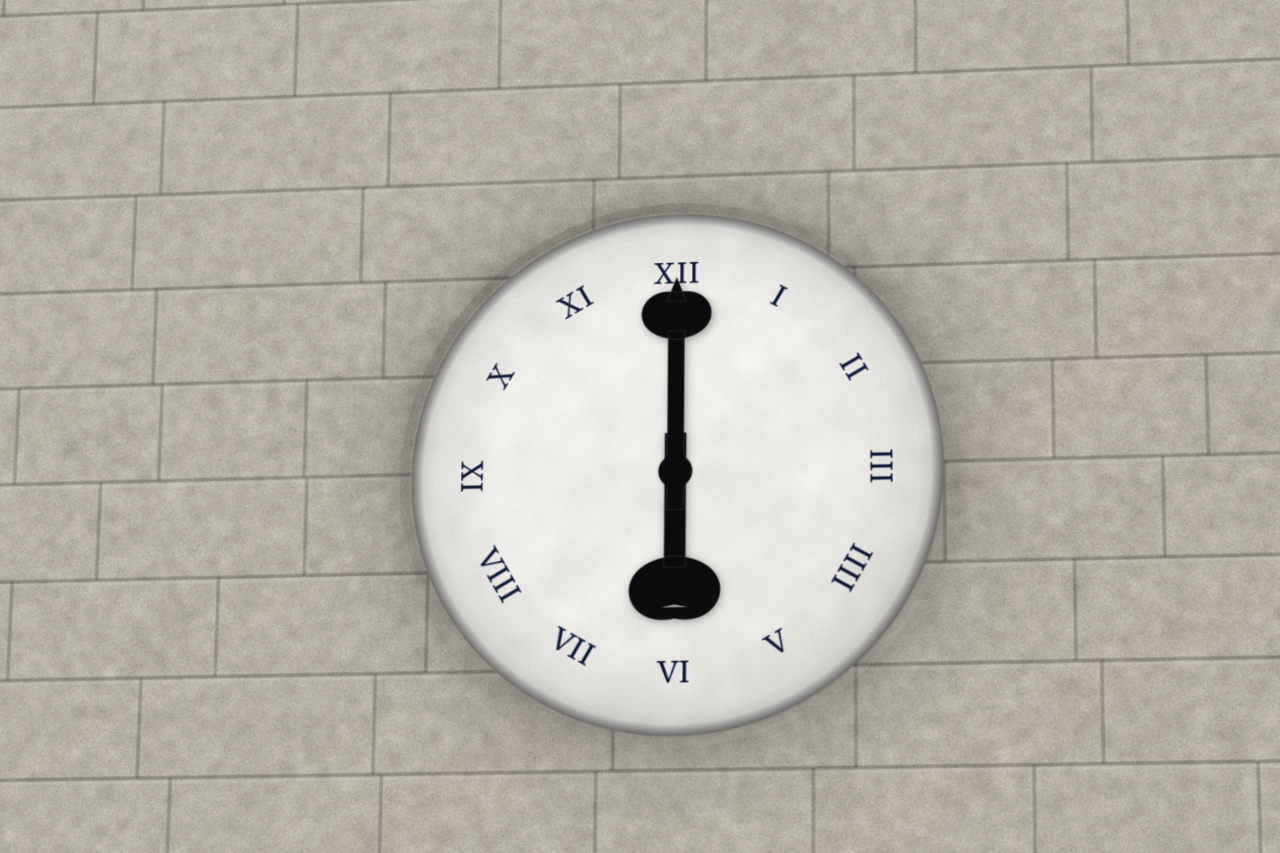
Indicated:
6 h 00 min
